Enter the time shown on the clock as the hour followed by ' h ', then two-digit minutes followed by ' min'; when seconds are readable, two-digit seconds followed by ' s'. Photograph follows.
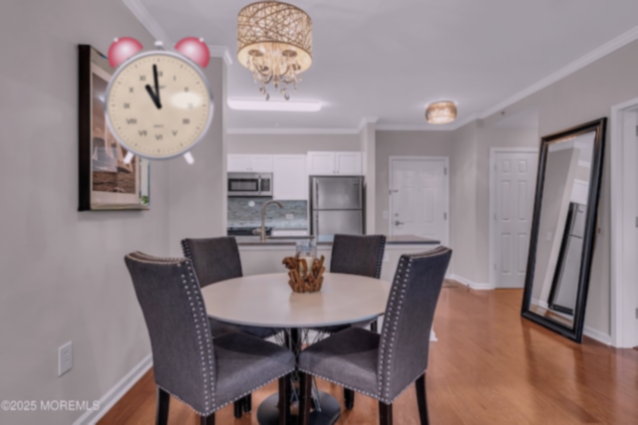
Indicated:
10 h 59 min
